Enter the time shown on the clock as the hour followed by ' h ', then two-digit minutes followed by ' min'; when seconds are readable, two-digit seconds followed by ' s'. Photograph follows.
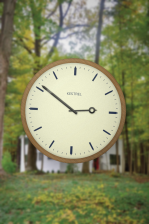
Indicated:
2 h 51 min
